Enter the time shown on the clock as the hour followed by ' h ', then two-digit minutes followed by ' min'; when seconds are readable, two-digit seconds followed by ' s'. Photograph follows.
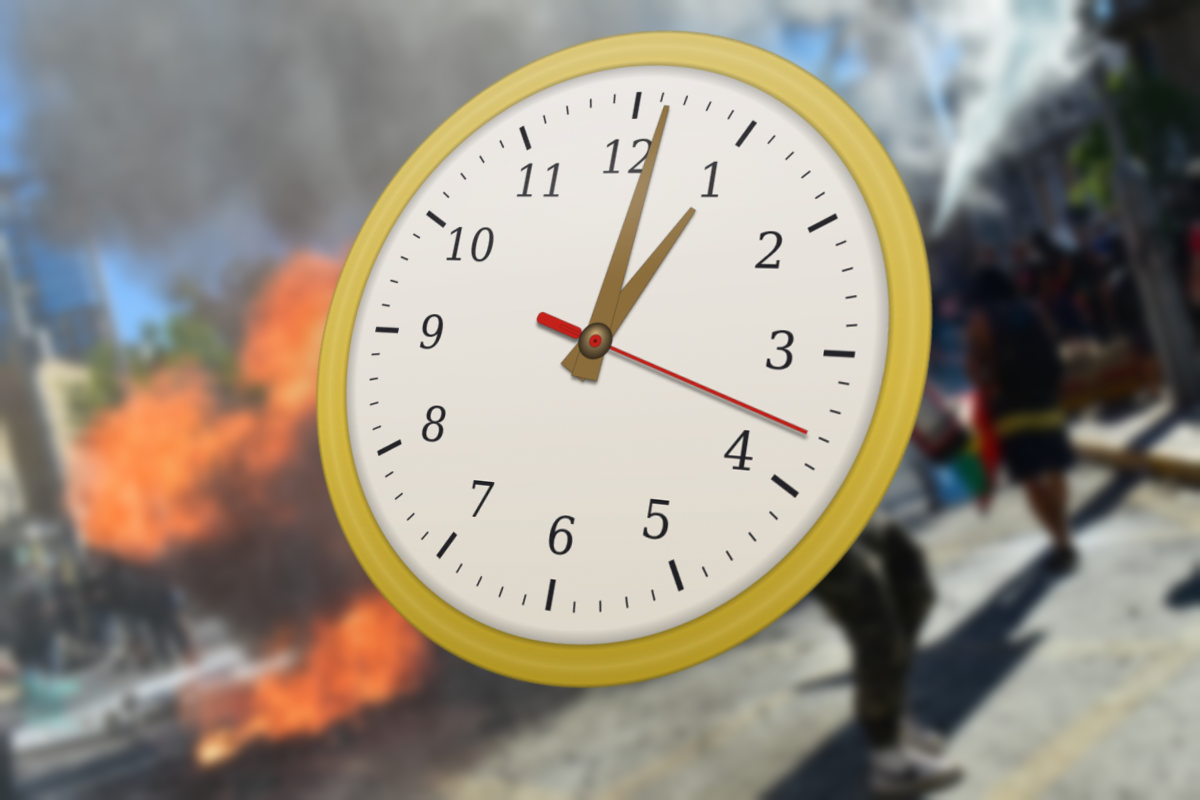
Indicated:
1 h 01 min 18 s
